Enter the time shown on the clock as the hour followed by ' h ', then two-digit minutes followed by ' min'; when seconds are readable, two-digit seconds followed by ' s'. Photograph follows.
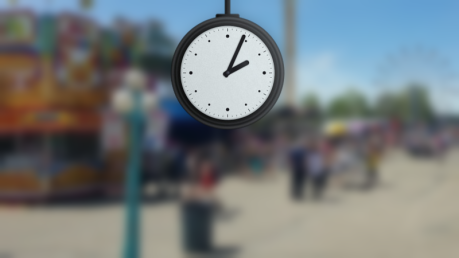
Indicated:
2 h 04 min
